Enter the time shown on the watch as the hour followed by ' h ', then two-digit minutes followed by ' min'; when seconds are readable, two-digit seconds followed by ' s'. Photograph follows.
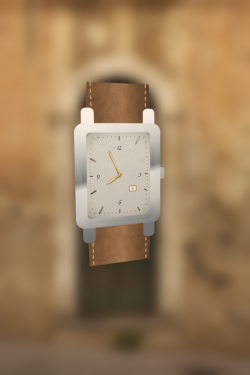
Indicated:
7 h 56 min
